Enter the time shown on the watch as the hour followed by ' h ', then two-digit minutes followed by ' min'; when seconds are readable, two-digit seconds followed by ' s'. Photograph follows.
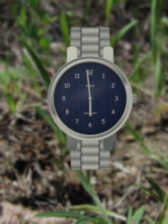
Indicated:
5 h 59 min
